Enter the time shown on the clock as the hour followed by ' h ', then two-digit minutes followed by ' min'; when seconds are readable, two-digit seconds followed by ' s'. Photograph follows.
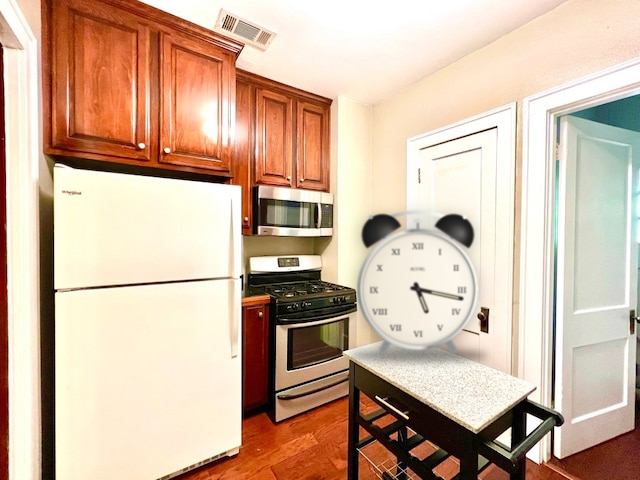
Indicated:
5 h 17 min
